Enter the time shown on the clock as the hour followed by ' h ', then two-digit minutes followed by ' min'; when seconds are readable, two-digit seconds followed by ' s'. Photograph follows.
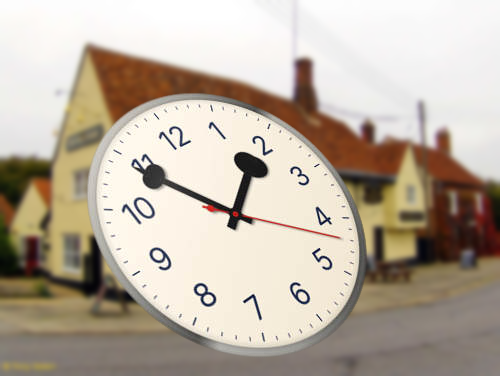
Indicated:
1 h 54 min 22 s
